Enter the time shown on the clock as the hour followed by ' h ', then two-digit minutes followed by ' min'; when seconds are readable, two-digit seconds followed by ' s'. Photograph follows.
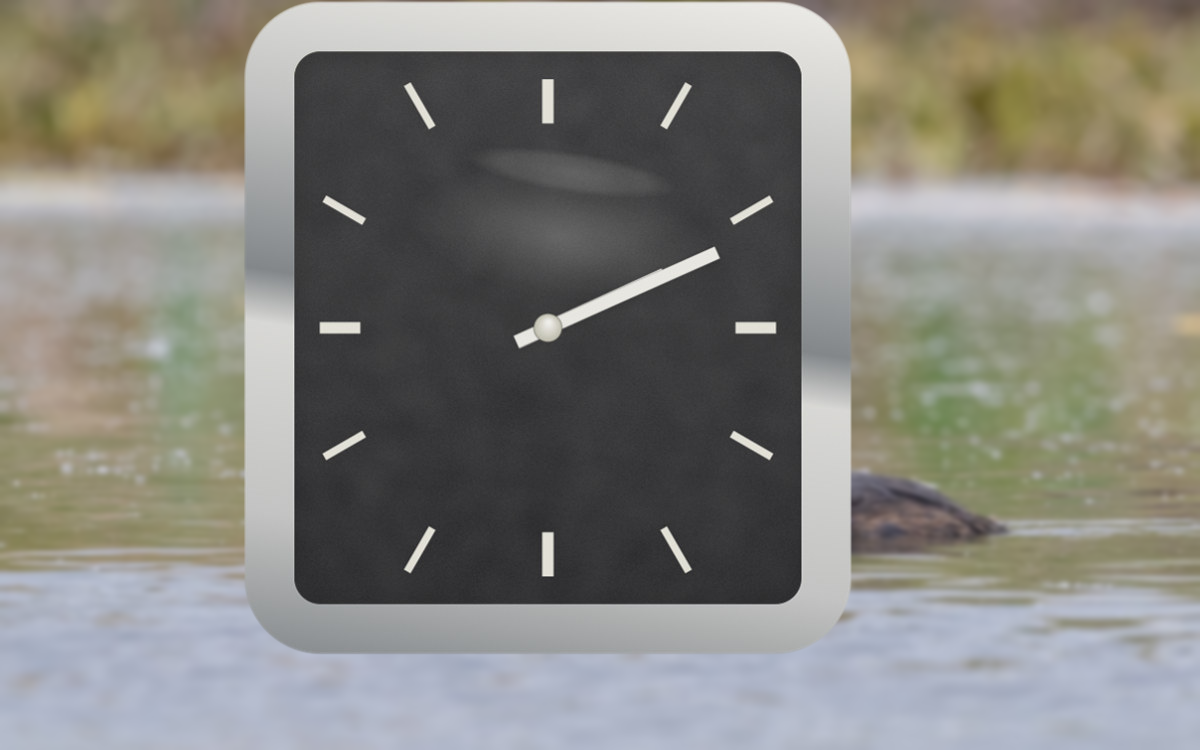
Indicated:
2 h 11 min
